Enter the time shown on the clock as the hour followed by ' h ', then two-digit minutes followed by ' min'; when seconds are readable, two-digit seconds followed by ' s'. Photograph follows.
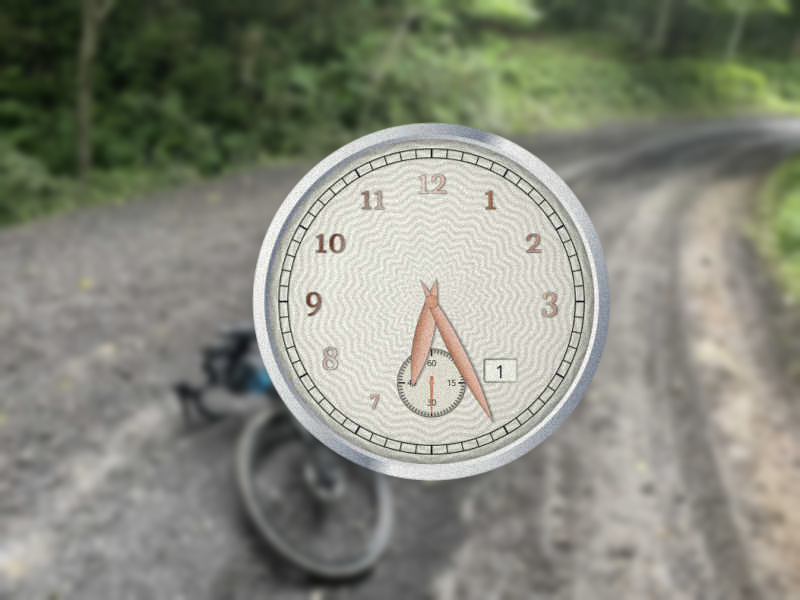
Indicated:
6 h 25 min 30 s
